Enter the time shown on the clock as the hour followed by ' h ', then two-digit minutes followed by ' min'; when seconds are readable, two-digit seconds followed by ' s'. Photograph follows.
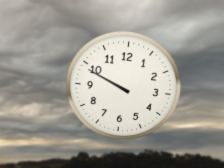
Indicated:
9 h 49 min
